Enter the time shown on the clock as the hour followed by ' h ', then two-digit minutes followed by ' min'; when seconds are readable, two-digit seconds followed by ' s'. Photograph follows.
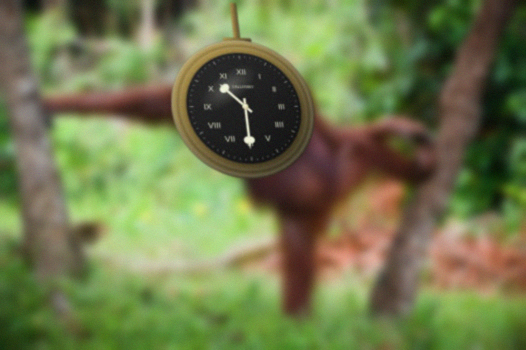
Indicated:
10 h 30 min
